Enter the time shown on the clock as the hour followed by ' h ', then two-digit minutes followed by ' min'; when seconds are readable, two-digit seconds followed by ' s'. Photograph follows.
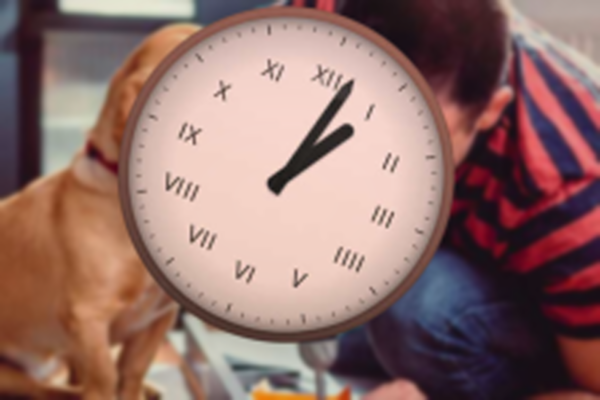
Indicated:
1 h 02 min
